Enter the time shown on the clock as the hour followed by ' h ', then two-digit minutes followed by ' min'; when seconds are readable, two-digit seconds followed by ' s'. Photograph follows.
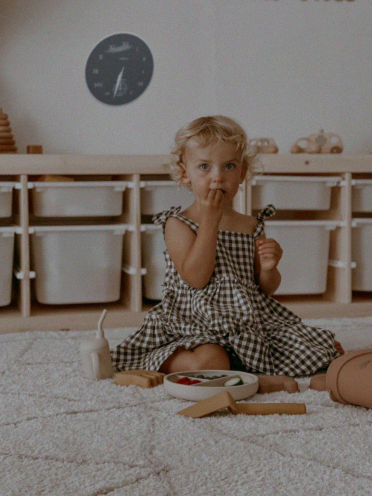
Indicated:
6 h 32 min
